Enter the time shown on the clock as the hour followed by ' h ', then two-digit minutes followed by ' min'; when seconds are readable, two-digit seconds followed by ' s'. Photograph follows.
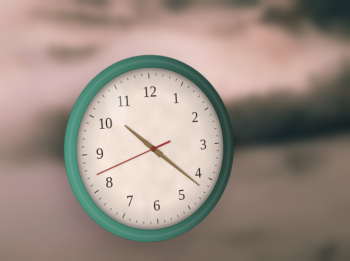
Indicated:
10 h 21 min 42 s
